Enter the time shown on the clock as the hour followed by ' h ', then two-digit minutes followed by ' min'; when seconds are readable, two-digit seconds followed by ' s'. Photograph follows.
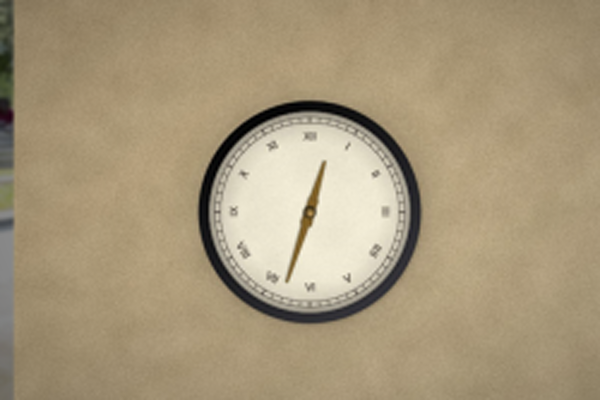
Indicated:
12 h 33 min
